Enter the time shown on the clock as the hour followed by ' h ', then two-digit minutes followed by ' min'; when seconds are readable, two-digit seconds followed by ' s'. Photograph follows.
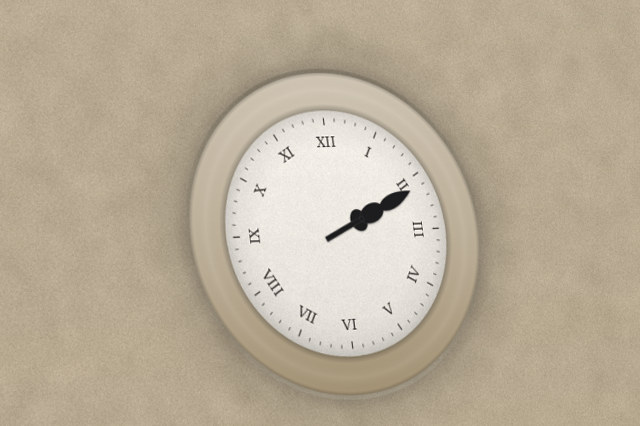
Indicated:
2 h 11 min
